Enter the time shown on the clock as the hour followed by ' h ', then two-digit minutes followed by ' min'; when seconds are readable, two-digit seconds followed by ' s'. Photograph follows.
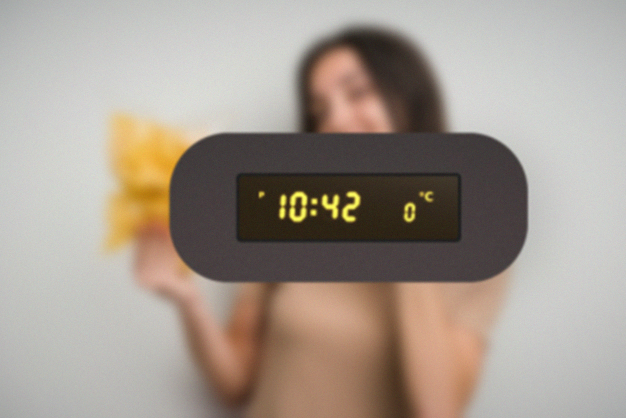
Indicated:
10 h 42 min
